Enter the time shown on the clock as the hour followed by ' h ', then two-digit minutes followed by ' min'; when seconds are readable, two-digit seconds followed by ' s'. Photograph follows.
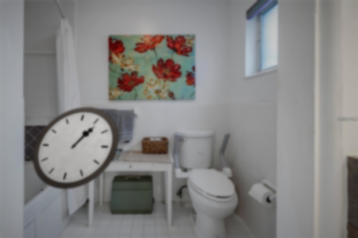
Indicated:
1 h 06 min
